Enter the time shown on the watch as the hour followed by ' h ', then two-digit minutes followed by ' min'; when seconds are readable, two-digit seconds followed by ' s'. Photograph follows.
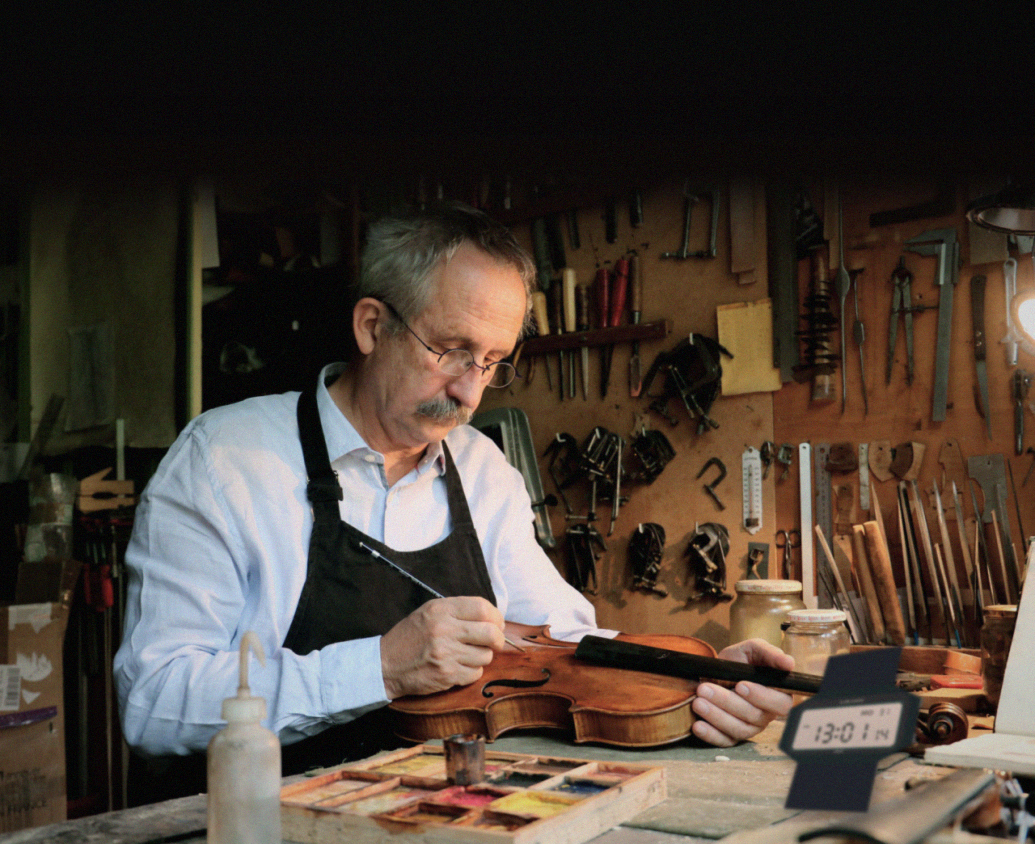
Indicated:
13 h 01 min
